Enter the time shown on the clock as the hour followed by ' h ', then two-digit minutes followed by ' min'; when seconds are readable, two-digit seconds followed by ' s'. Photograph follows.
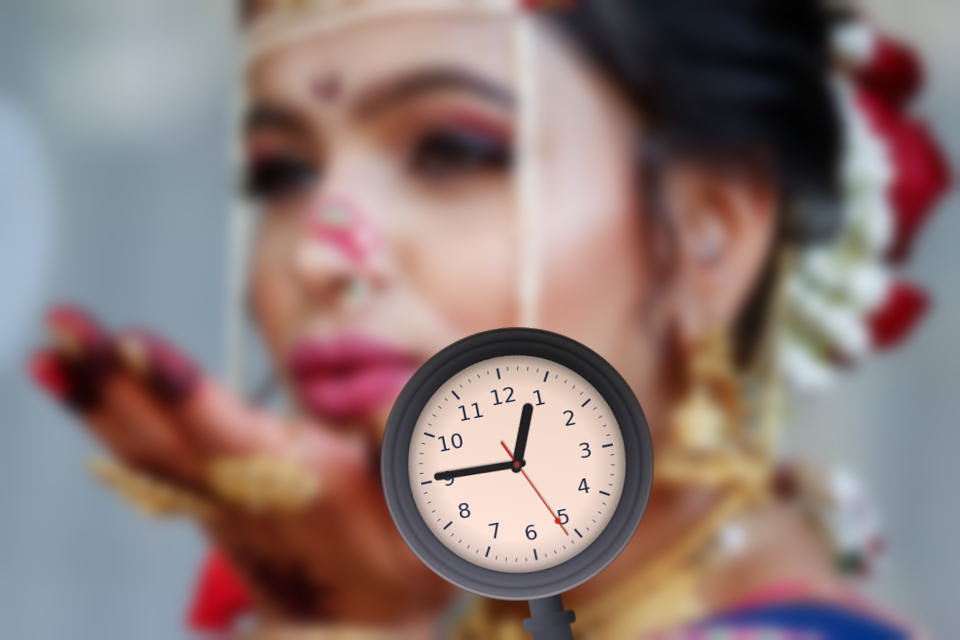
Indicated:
12 h 45 min 26 s
